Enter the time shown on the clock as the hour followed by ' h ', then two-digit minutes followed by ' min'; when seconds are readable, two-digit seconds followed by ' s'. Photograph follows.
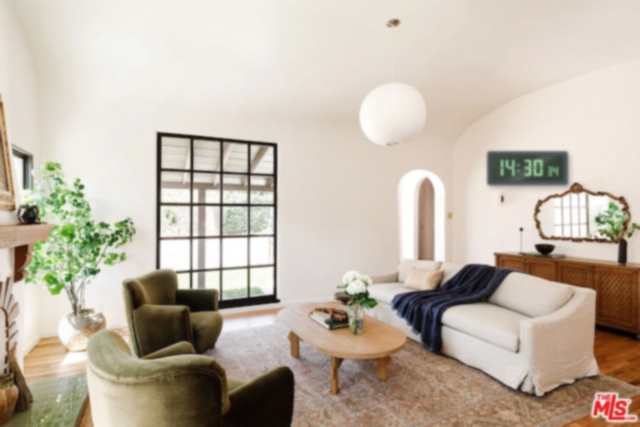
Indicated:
14 h 30 min
